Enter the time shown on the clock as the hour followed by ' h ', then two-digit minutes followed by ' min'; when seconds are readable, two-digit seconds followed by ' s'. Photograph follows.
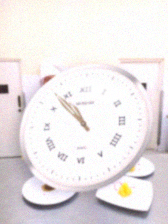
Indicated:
10 h 53 min
